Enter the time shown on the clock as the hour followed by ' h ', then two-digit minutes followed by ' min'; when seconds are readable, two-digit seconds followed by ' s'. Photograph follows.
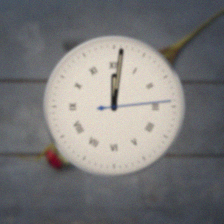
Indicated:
12 h 01 min 14 s
